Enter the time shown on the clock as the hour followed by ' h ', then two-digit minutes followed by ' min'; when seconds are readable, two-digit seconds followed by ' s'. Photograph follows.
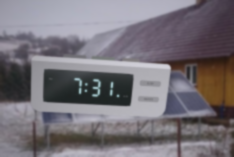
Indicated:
7 h 31 min
